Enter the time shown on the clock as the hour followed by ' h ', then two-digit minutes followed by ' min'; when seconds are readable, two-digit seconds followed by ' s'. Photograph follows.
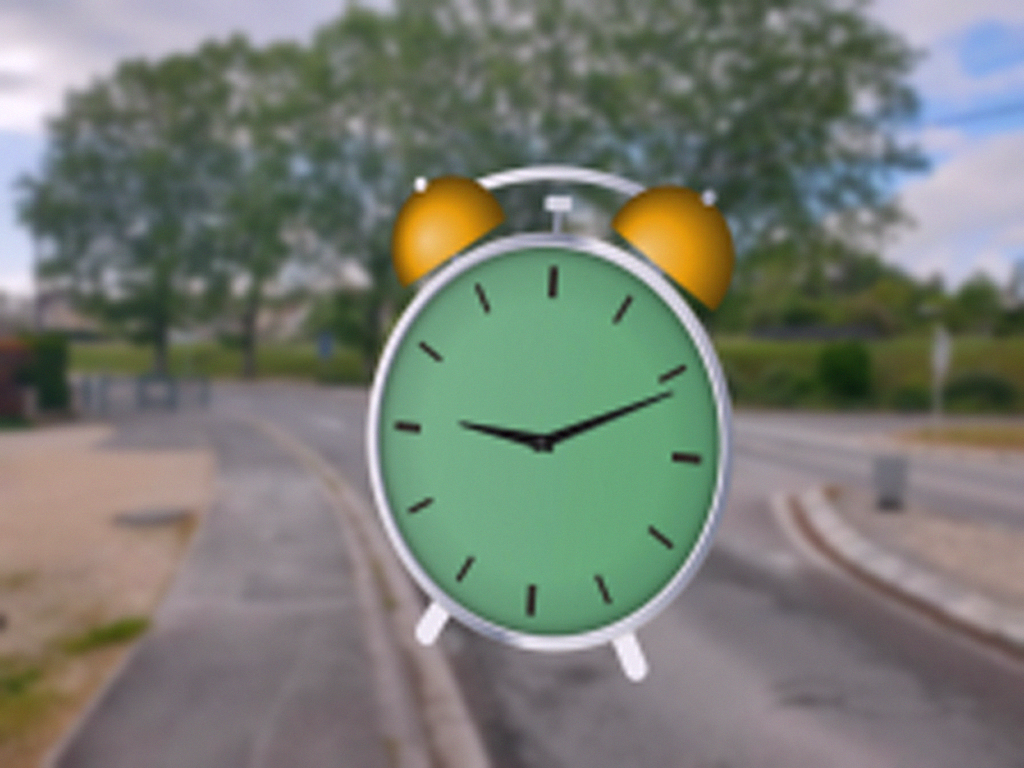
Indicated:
9 h 11 min
